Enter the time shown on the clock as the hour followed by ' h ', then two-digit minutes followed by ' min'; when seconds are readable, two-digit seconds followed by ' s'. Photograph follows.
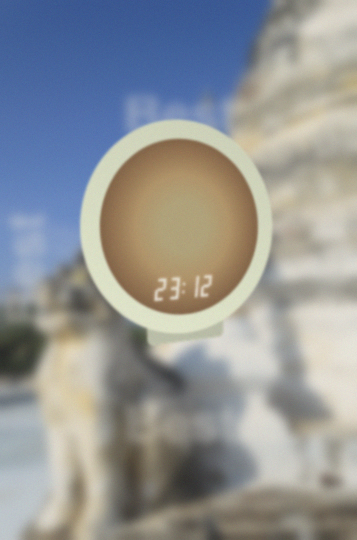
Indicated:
23 h 12 min
